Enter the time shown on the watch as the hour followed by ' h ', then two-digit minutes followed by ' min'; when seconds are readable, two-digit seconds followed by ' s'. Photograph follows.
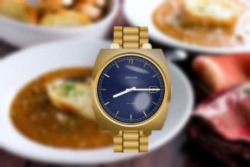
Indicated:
8 h 15 min
